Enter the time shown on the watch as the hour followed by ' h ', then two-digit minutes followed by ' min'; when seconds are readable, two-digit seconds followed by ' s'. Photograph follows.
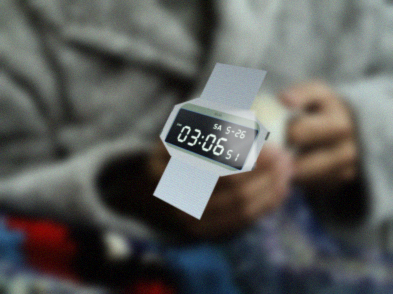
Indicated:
3 h 06 min
